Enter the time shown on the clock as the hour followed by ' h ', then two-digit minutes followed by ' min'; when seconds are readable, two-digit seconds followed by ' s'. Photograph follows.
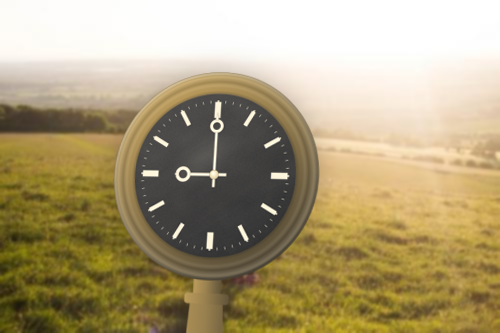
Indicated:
9 h 00 min
